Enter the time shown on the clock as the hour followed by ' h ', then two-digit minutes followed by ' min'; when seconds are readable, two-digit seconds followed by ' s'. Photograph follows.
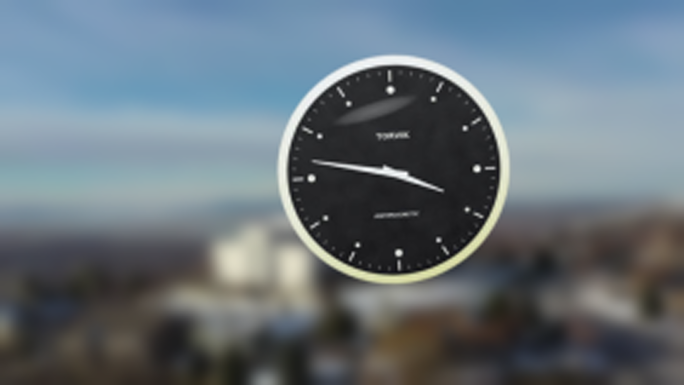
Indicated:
3 h 47 min
